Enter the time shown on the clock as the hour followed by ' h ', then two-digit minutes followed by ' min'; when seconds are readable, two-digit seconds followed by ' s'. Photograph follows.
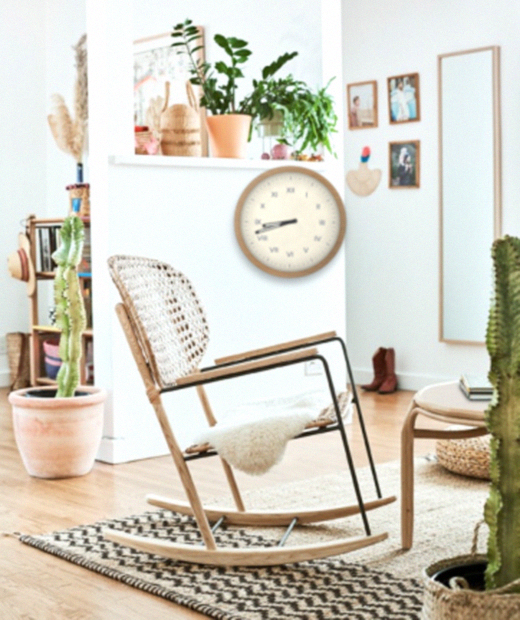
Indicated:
8 h 42 min
